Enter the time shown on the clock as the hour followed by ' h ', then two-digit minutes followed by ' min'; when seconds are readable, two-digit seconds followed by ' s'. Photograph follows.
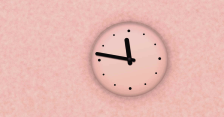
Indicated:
11 h 47 min
